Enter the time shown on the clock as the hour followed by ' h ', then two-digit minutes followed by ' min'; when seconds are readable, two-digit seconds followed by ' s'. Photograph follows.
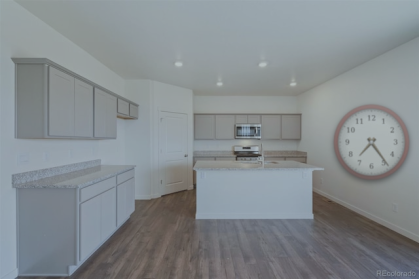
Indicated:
7 h 24 min
